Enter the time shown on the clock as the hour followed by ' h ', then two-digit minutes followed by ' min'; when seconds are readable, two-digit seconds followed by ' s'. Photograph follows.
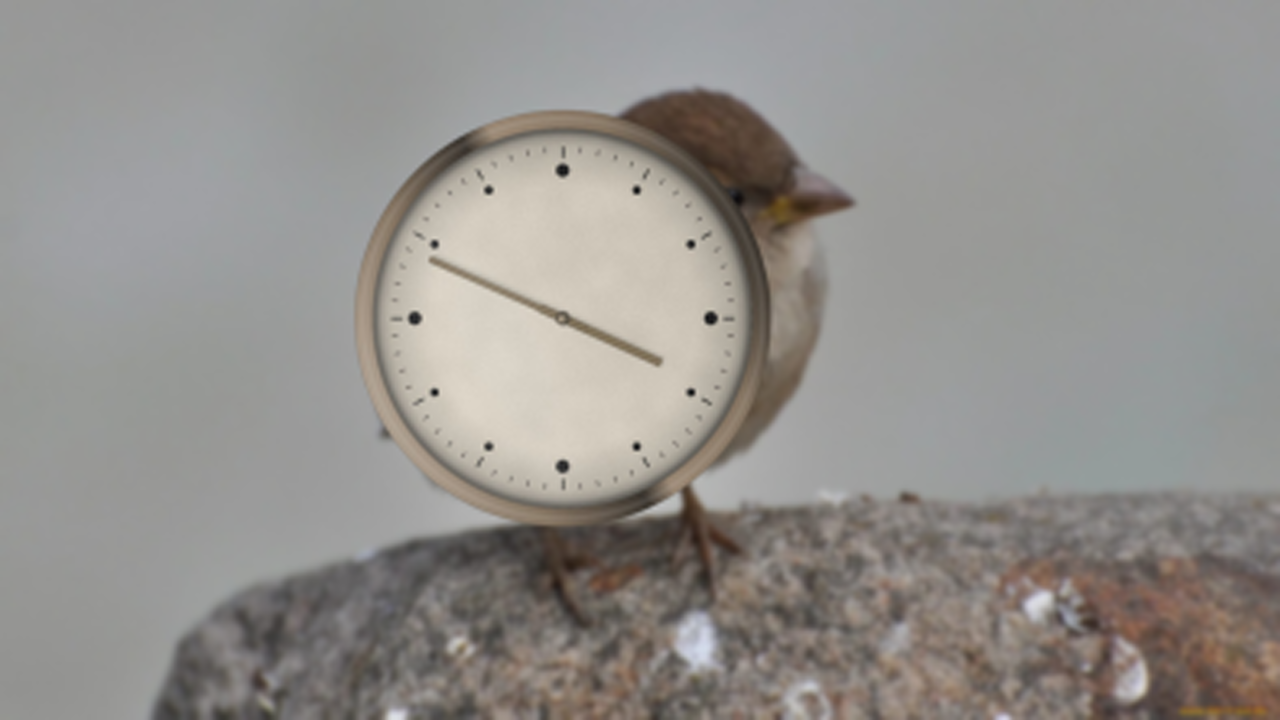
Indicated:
3 h 49 min
